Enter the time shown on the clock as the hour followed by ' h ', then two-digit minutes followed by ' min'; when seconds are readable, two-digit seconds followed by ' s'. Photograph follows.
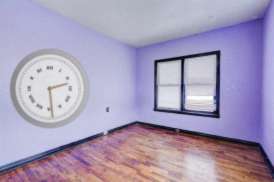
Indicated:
2 h 29 min
